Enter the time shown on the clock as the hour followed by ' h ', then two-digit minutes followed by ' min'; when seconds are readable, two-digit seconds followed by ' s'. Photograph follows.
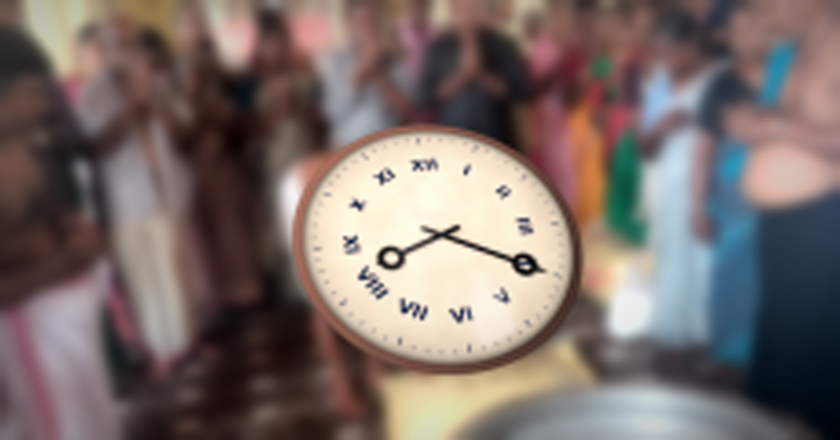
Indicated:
8 h 20 min
